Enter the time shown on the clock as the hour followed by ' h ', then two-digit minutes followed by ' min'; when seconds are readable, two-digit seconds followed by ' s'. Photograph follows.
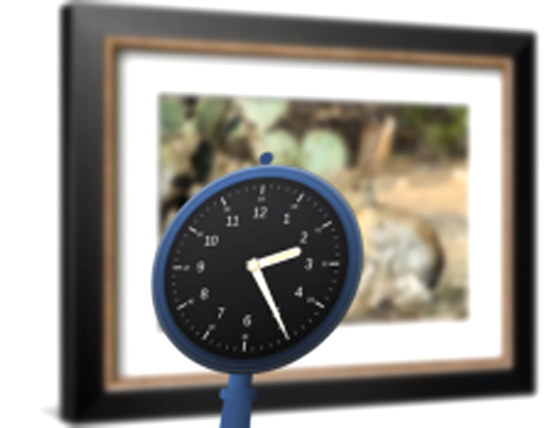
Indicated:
2 h 25 min
